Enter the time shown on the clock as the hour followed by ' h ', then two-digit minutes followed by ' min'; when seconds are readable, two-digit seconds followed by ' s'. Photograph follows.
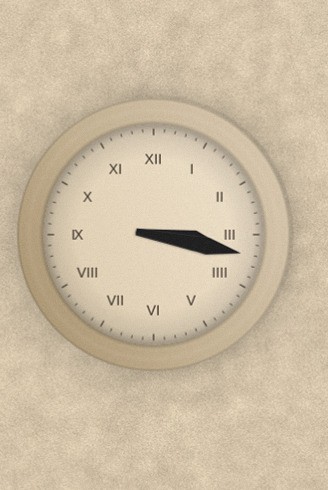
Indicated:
3 h 17 min
